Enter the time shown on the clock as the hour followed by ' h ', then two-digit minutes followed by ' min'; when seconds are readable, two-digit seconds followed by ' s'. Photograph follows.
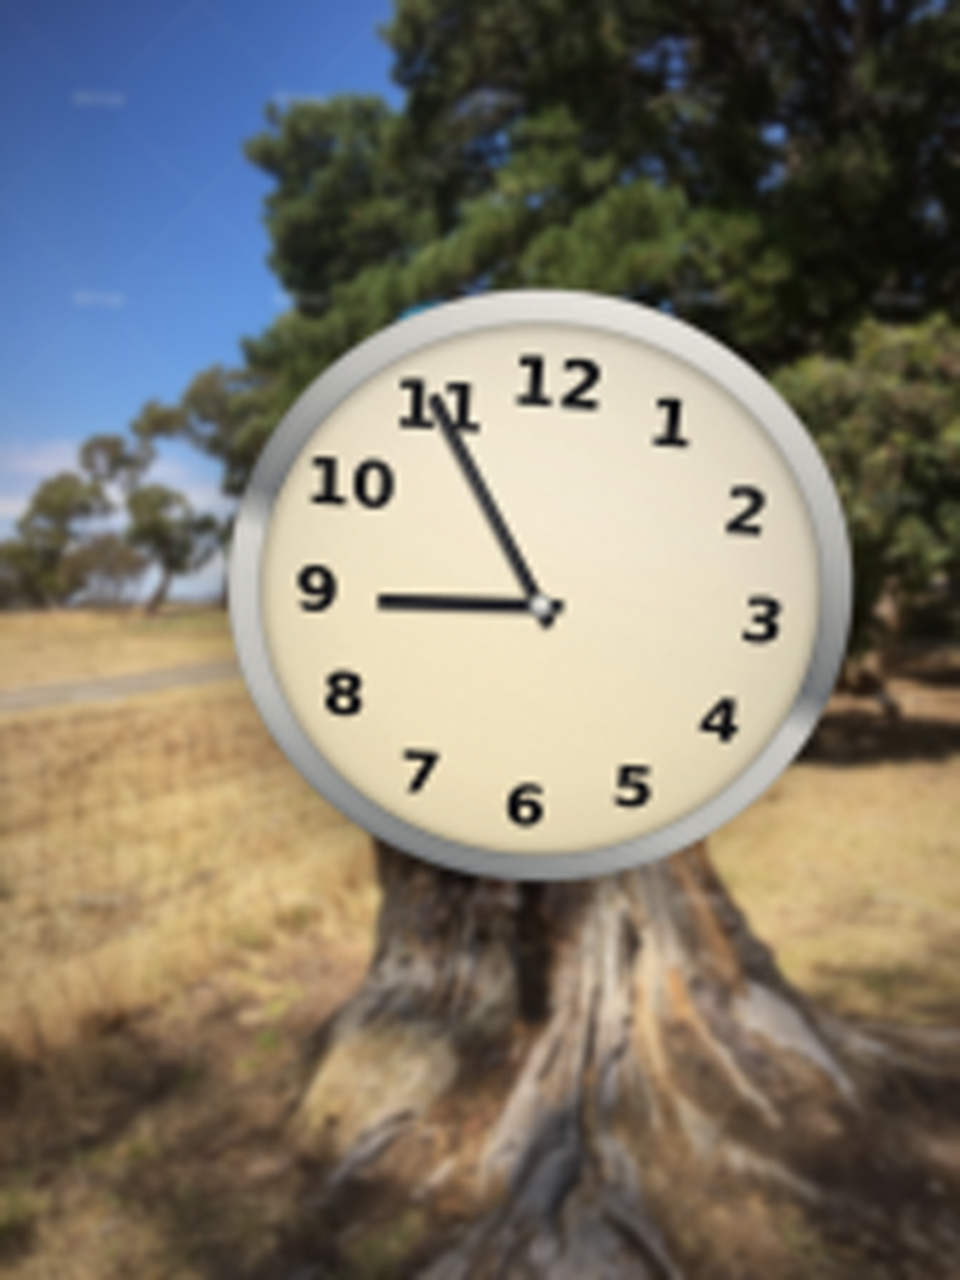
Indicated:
8 h 55 min
